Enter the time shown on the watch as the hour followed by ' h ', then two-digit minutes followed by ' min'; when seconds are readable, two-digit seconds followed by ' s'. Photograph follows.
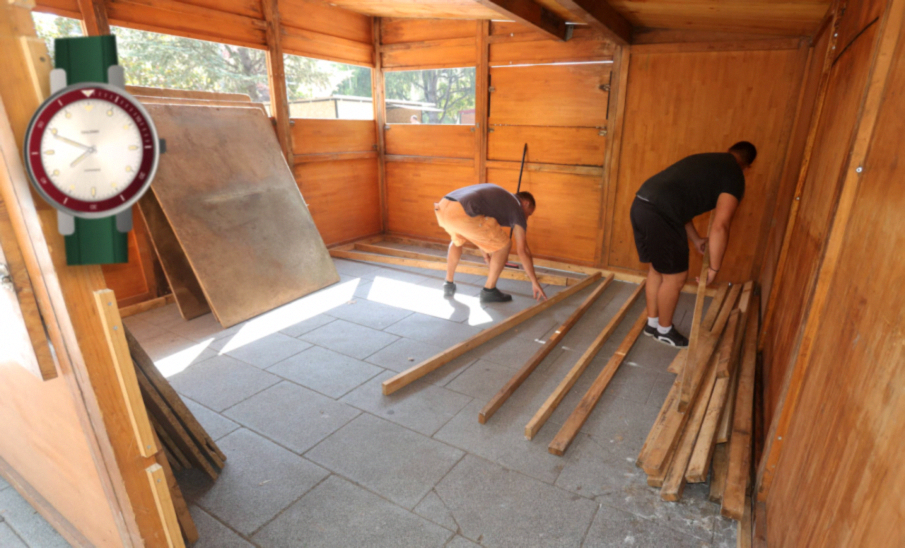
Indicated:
7 h 49 min
